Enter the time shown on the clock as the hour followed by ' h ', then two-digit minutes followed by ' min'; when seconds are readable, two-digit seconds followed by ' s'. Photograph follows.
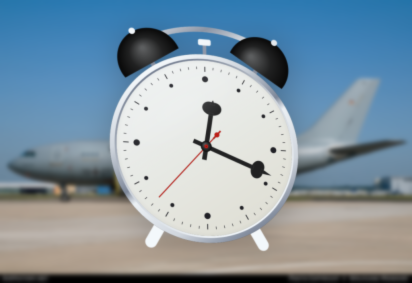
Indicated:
12 h 18 min 37 s
